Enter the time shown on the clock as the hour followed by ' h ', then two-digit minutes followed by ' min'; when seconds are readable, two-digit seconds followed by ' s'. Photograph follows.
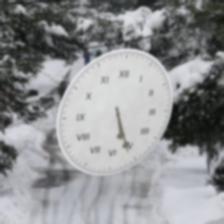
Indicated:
5 h 26 min
